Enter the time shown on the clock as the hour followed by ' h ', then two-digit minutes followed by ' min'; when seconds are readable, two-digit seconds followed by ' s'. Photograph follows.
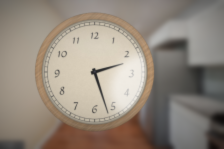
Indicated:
2 h 27 min
